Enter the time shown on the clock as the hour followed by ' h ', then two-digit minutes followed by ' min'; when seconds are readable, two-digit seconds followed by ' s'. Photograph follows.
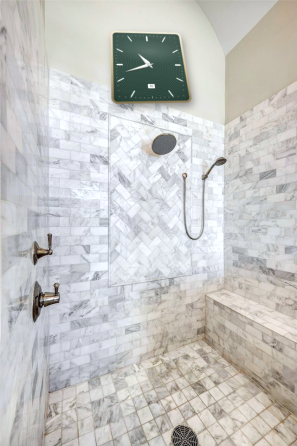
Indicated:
10 h 42 min
